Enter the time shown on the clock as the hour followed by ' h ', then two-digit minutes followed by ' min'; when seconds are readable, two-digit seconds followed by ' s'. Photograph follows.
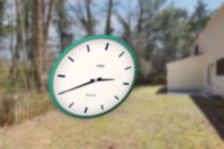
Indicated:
2 h 40 min
